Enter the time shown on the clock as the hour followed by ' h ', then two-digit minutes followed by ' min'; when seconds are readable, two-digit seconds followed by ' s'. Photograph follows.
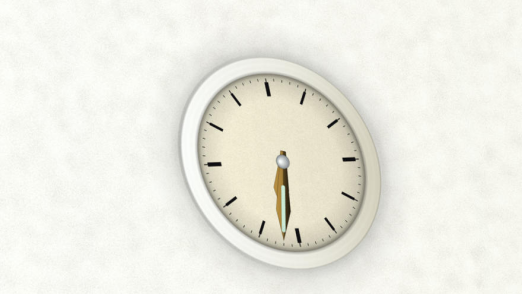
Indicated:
6 h 32 min
